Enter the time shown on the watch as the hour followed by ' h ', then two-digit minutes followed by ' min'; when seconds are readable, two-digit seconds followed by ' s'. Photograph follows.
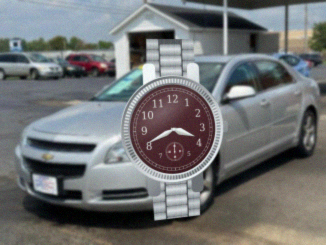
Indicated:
3 h 41 min
